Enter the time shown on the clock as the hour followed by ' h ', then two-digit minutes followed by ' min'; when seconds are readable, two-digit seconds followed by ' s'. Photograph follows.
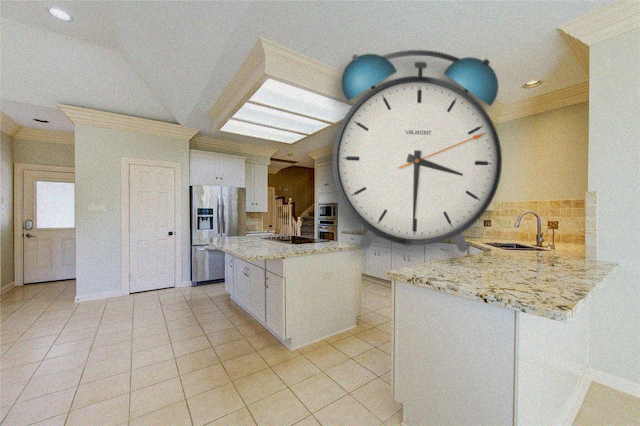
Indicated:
3 h 30 min 11 s
